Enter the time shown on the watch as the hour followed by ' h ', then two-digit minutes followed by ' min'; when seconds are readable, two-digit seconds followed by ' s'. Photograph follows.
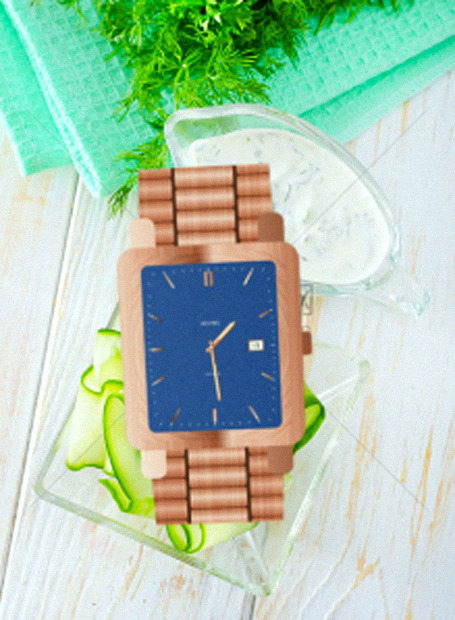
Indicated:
1 h 29 min
